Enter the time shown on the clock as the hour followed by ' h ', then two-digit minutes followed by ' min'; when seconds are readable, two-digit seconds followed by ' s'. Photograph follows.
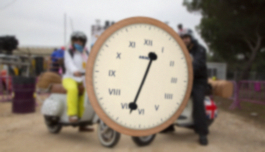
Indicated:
12 h 33 min
